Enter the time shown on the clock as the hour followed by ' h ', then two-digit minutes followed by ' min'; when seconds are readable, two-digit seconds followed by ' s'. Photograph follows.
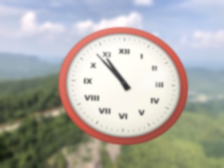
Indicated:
10 h 53 min
